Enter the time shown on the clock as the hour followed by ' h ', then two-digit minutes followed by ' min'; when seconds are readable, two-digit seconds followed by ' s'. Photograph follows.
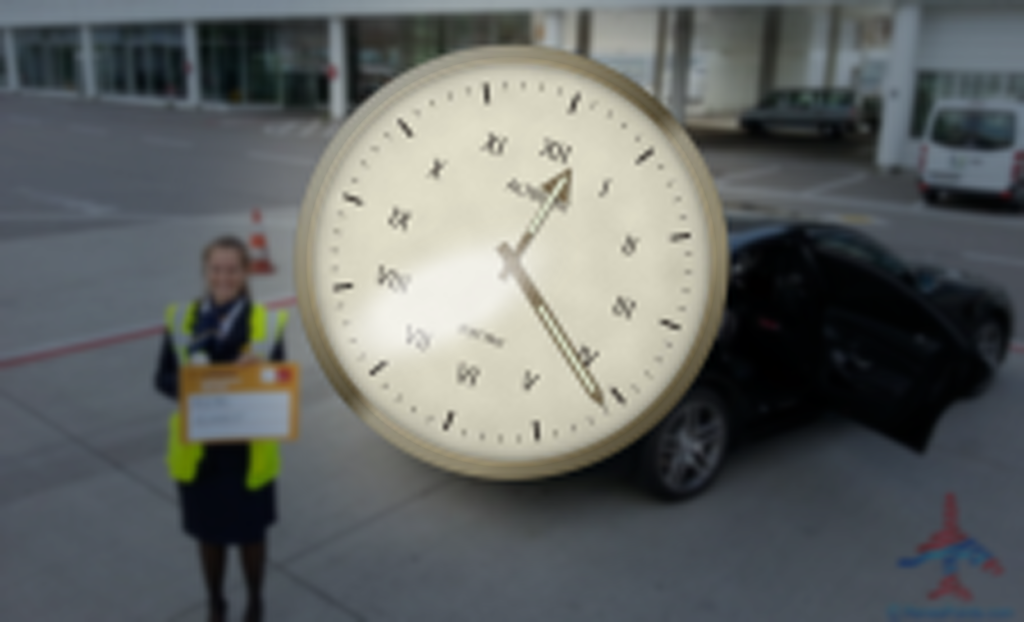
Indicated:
12 h 21 min
